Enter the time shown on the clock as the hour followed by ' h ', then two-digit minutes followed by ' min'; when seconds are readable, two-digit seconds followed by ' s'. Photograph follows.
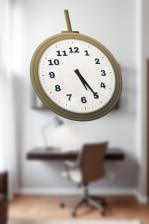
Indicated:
5 h 25 min
